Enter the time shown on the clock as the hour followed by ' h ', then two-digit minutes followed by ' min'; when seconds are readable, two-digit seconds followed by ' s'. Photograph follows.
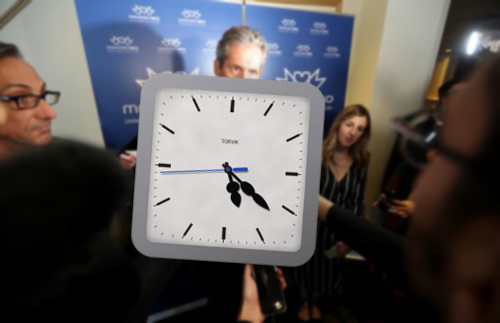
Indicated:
5 h 21 min 44 s
